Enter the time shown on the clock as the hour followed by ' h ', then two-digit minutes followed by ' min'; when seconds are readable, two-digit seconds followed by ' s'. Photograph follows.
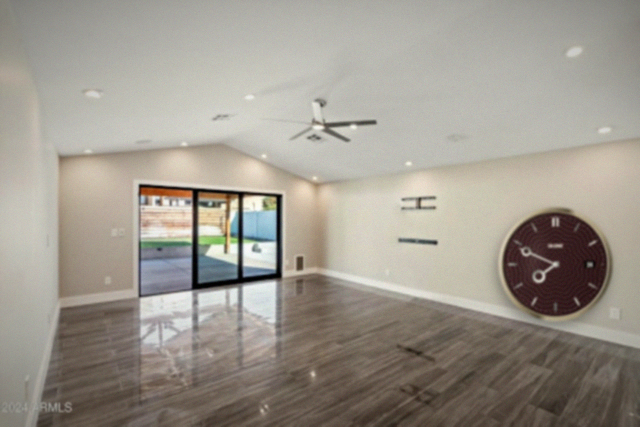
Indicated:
7 h 49 min
